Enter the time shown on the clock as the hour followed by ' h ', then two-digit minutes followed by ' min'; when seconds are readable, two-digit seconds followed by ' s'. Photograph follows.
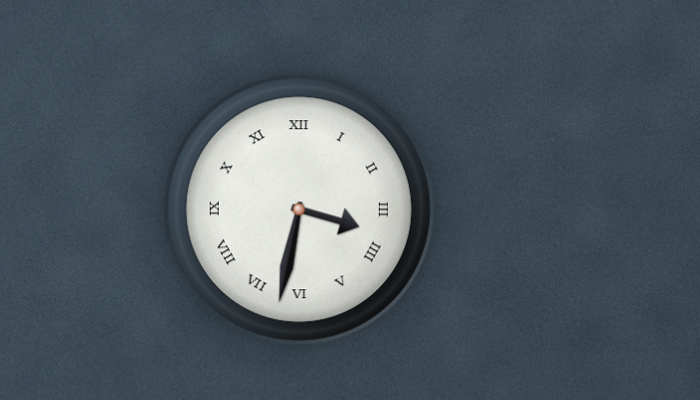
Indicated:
3 h 32 min
